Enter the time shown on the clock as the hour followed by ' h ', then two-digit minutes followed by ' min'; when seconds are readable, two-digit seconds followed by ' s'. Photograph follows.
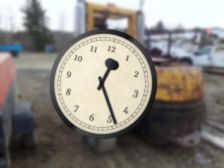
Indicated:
12 h 24 min
